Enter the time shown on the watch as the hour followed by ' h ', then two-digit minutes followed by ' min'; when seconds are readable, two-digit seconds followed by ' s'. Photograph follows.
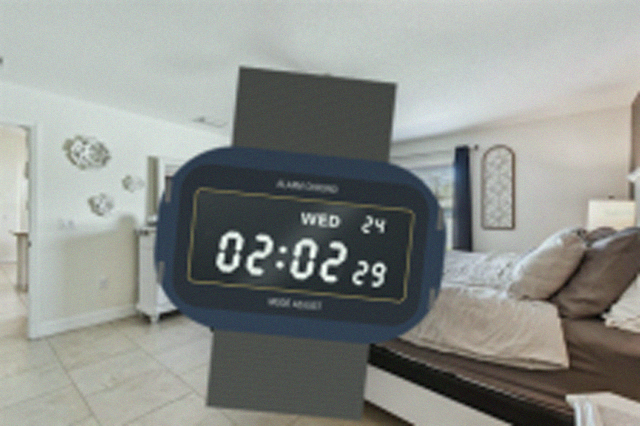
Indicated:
2 h 02 min 29 s
